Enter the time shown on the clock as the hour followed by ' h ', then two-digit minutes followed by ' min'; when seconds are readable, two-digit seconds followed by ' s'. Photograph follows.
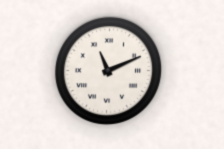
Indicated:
11 h 11 min
